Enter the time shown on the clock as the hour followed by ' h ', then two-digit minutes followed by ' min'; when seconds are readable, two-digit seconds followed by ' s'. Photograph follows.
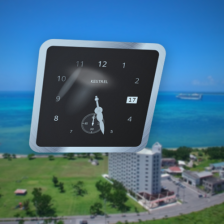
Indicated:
5 h 27 min
